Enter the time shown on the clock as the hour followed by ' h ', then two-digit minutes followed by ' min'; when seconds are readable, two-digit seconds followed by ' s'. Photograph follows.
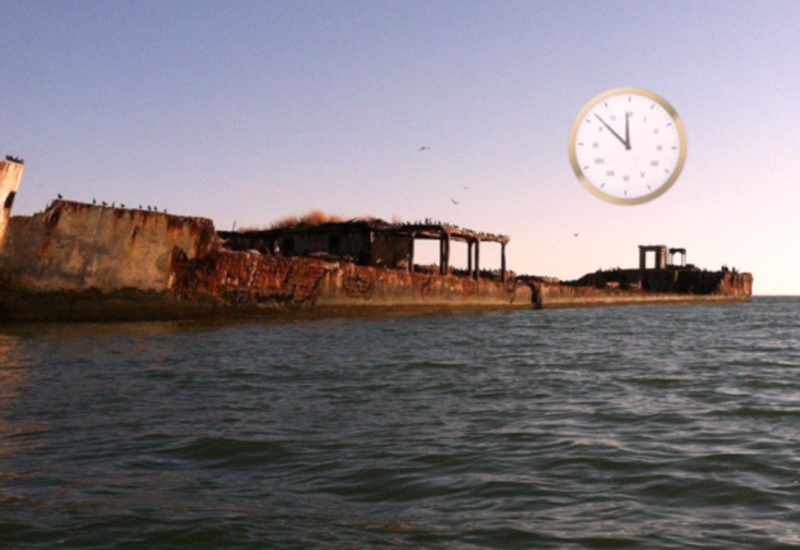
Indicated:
11 h 52 min
